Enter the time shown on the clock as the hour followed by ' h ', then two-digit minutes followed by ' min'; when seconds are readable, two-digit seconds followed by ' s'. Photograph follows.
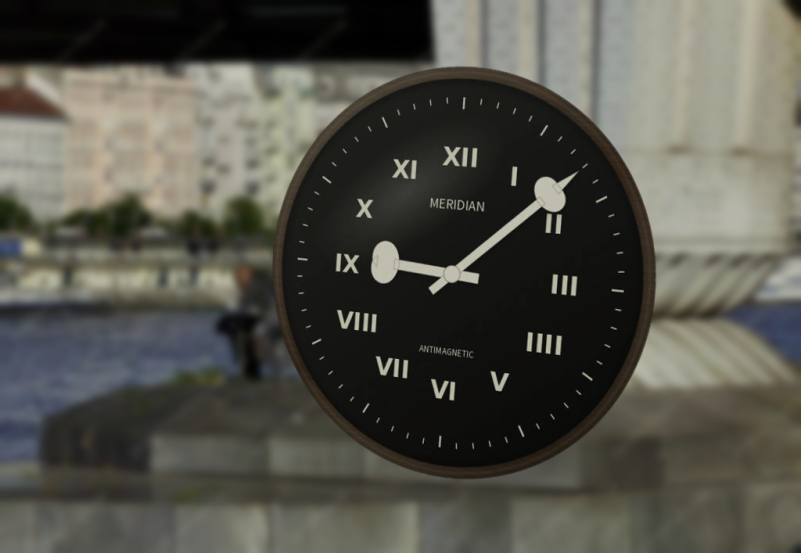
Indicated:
9 h 08 min
